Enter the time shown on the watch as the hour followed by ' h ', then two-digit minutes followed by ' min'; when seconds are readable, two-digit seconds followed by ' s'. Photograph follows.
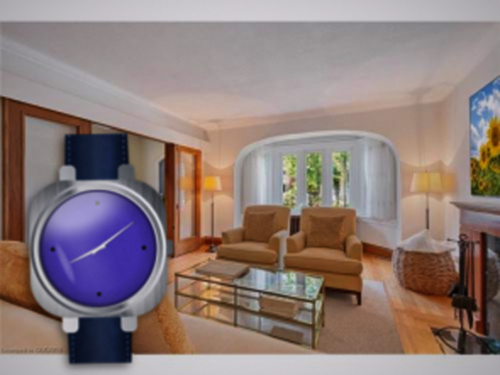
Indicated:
8 h 09 min
